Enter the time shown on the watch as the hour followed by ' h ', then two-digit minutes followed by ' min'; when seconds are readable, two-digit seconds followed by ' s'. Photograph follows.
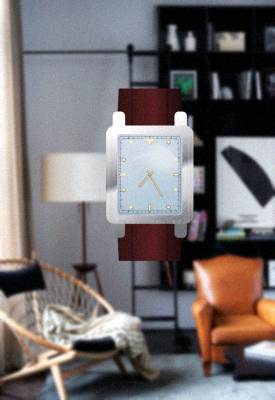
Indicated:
7 h 25 min
